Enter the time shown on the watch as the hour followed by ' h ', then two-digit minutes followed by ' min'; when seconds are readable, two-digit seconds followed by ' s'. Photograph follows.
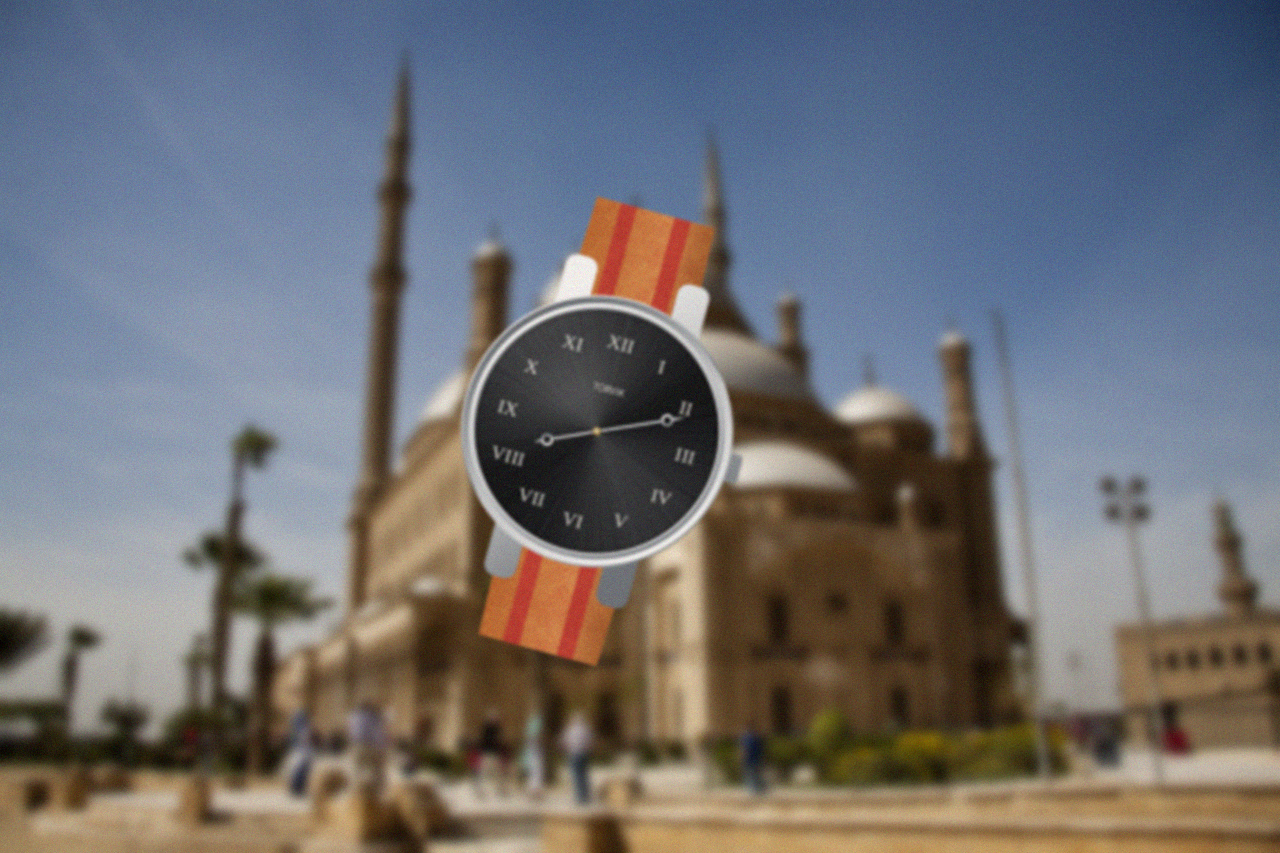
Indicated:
8 h 11 min
